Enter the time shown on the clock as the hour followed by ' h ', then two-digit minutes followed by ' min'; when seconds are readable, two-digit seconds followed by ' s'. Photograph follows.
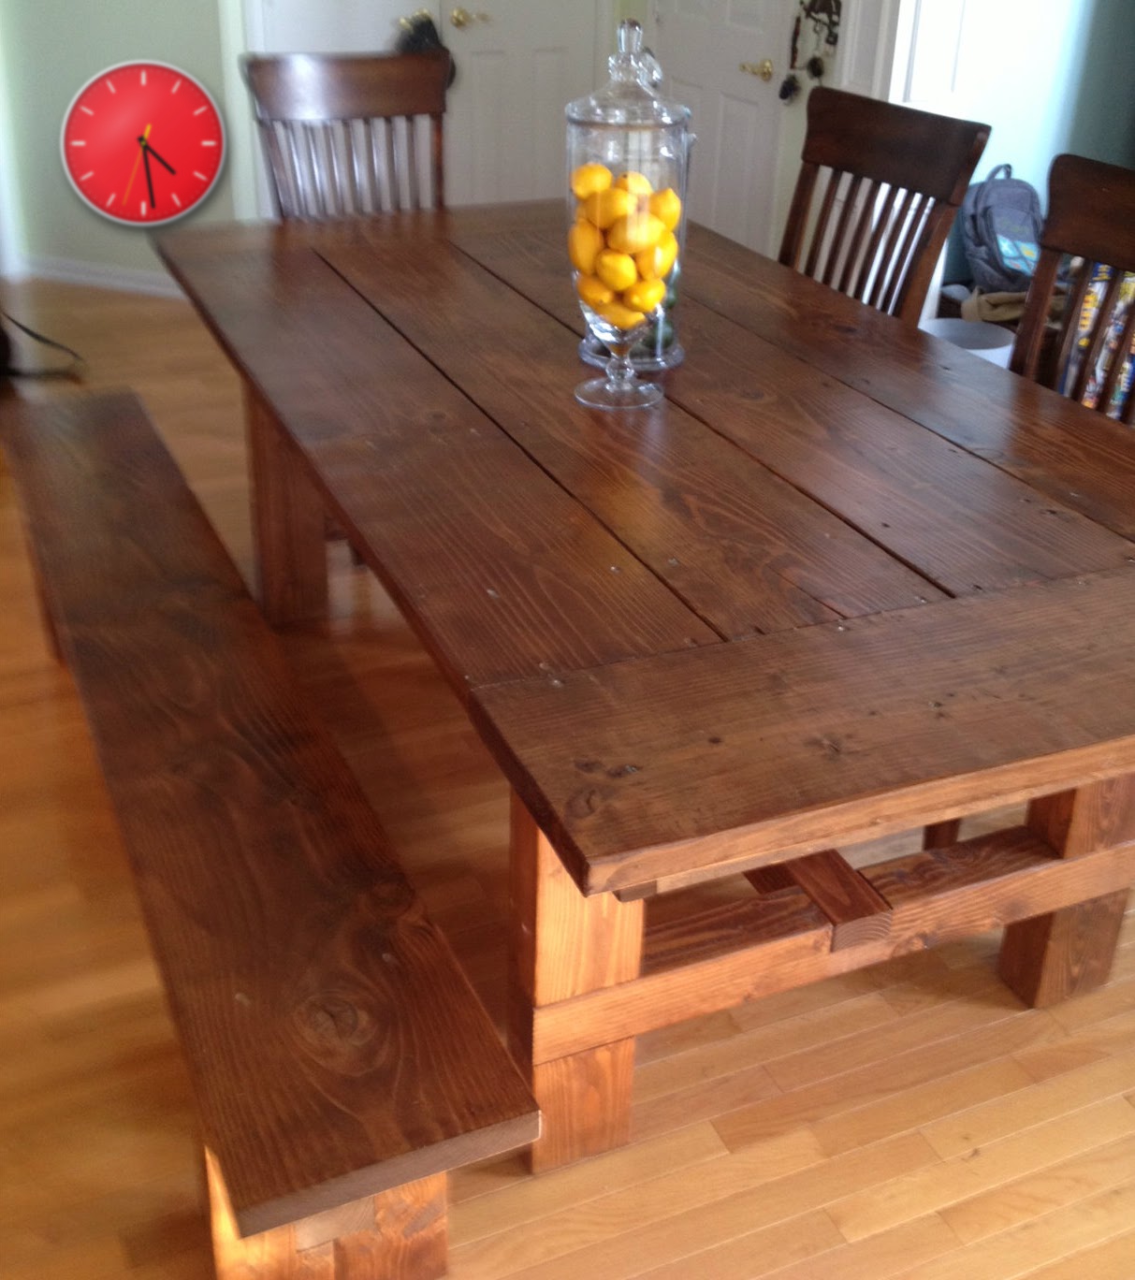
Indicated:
4 h 28 min 33 s
